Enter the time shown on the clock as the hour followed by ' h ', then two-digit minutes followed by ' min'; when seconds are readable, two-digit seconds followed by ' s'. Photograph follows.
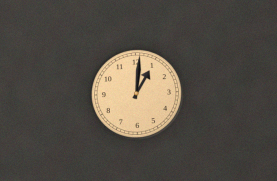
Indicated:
1 h 01 min
